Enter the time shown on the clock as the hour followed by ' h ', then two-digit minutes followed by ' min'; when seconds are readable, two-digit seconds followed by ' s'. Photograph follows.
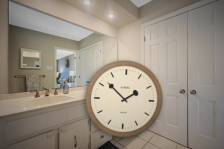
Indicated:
1 h 52 min
